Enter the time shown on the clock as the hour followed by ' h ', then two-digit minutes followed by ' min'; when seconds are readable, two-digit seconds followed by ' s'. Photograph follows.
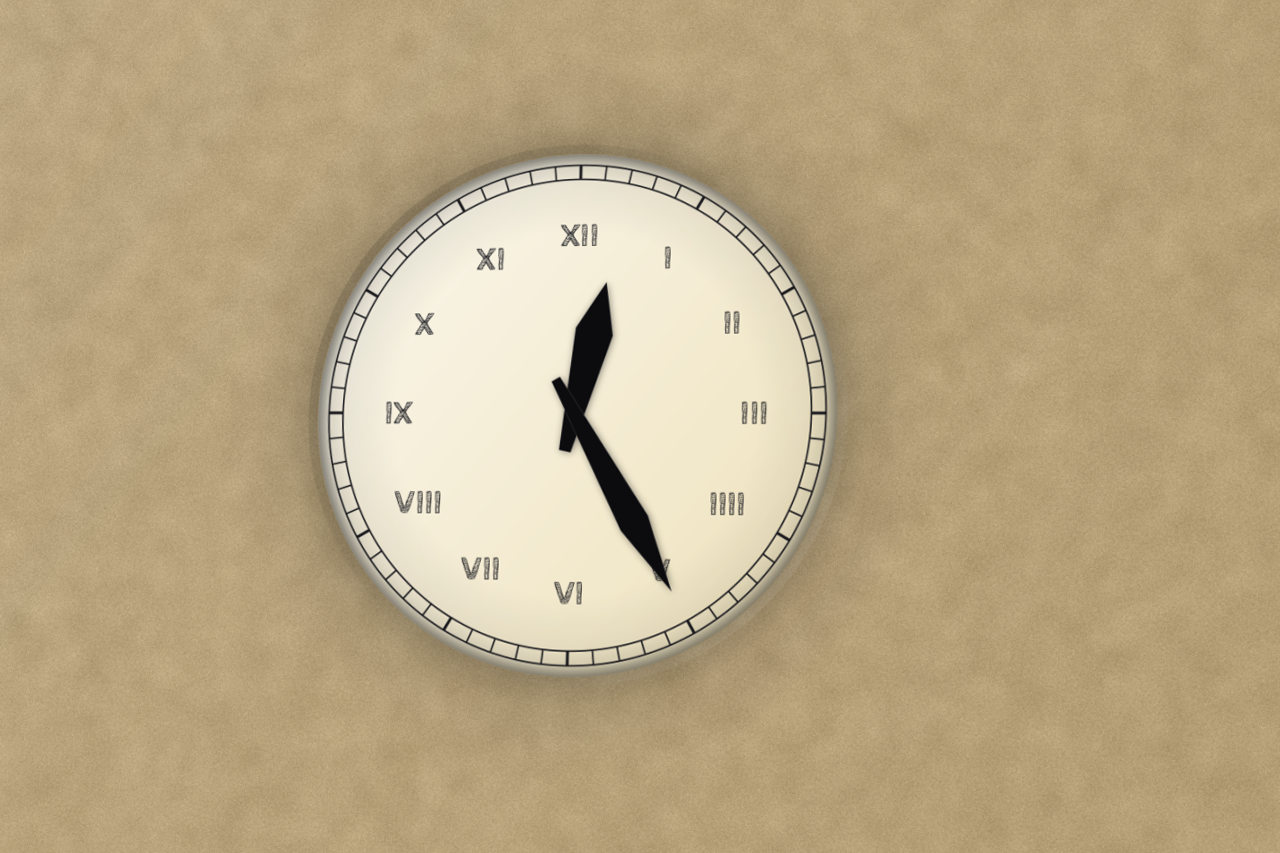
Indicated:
12 h 25 min
